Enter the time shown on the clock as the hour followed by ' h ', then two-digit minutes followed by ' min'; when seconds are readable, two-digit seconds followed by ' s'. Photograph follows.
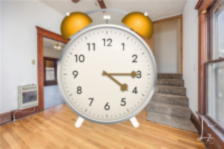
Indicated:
4 h 15 min
